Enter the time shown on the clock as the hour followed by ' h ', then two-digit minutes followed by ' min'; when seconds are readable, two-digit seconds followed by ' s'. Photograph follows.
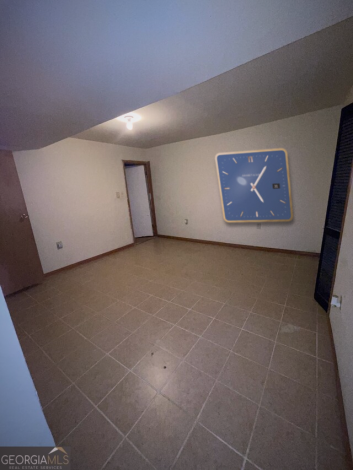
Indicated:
5 h 06 min
